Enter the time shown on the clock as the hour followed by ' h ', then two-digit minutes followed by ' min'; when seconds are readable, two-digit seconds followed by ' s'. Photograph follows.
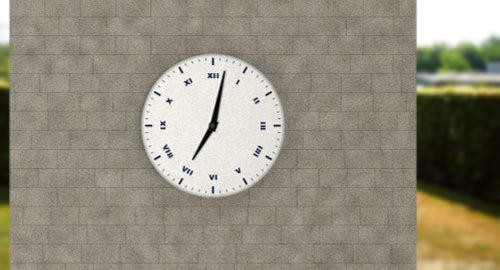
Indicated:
7 h 02 min
